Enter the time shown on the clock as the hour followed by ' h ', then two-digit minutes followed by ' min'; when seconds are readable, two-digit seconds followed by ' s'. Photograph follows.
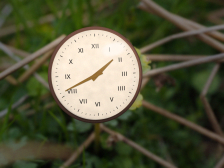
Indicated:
1 h 41 min
